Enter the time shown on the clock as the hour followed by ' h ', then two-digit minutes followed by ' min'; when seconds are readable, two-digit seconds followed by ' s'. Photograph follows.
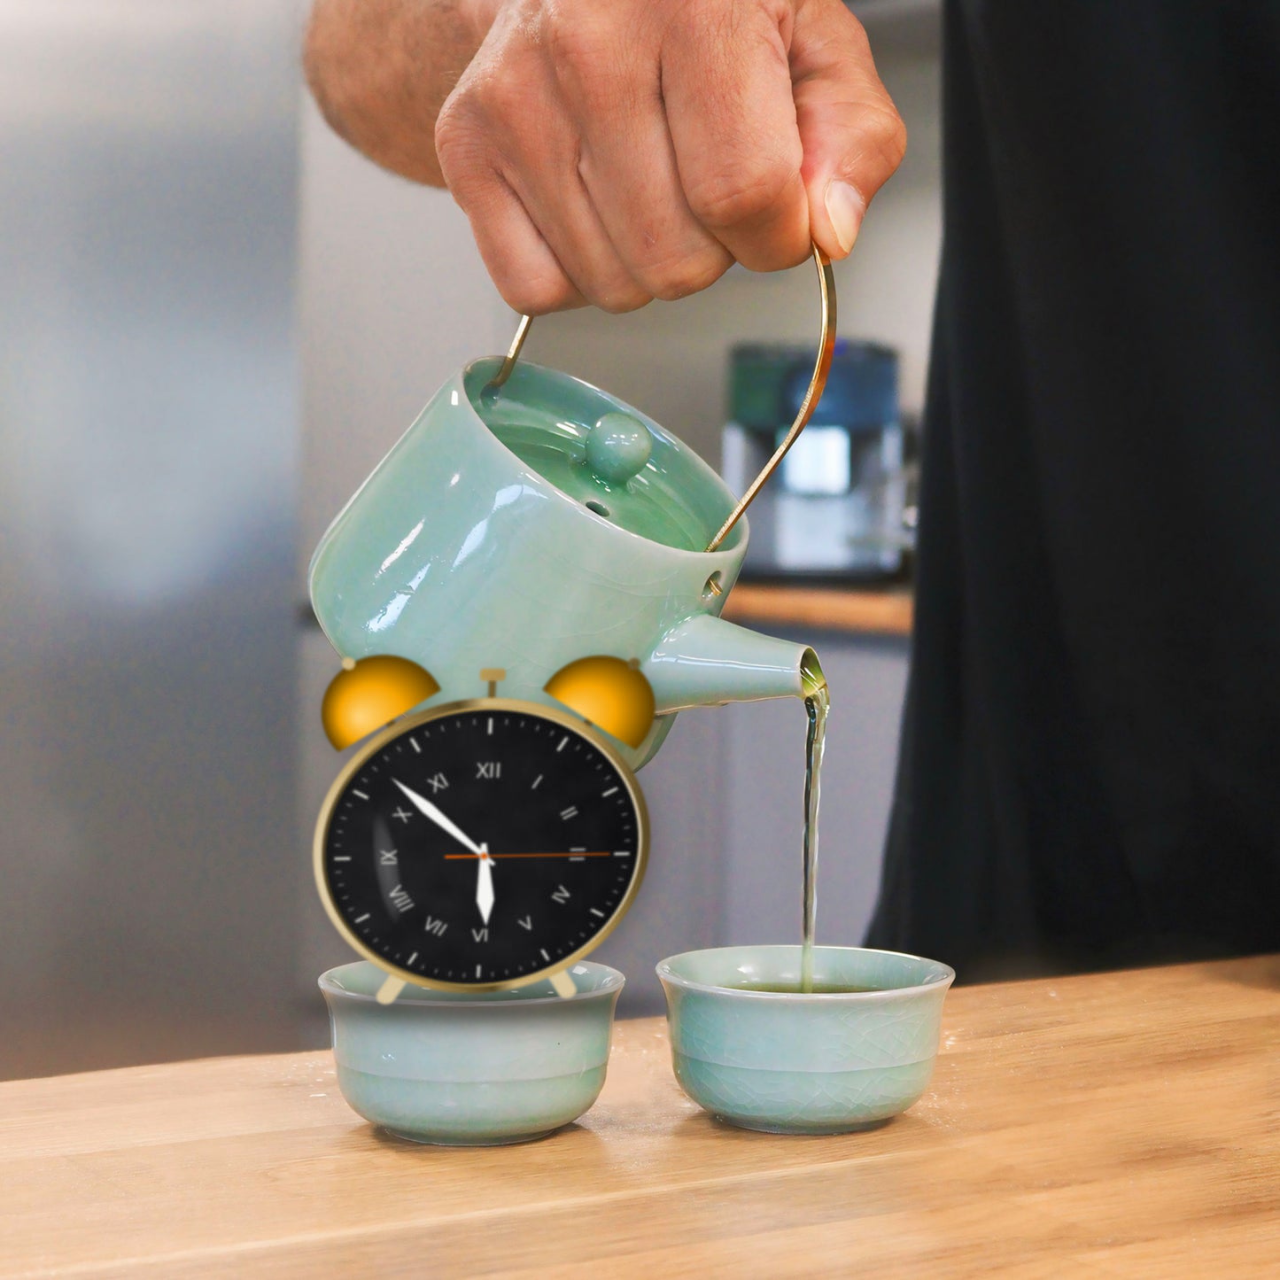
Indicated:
5 h 52 min 15 s
